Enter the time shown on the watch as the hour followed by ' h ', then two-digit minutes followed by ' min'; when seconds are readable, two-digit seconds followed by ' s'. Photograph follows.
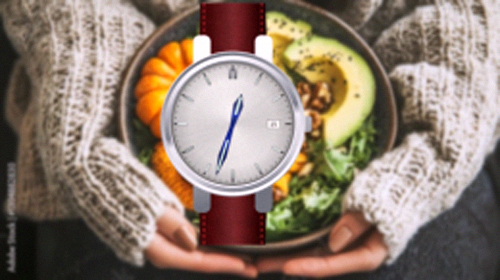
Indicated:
12 h 33 min
